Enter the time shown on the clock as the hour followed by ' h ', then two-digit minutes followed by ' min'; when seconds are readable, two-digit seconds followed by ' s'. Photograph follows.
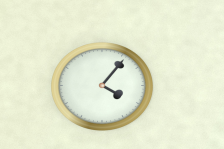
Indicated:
4 h 06 min
